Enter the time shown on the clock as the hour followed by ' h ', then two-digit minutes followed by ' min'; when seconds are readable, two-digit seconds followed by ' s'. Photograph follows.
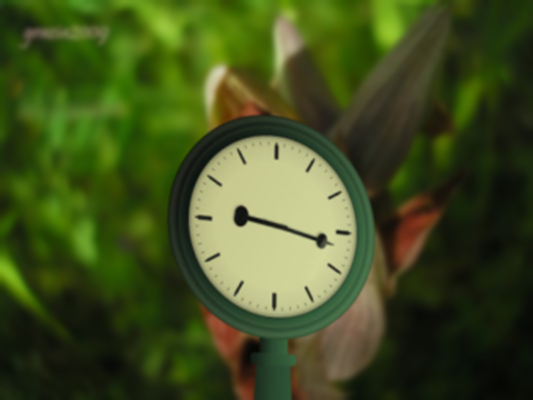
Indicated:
9 h 17 min
